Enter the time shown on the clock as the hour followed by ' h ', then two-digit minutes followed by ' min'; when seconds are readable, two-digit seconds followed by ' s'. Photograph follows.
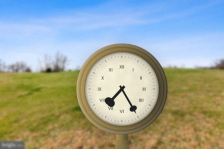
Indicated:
7 h 25 min
